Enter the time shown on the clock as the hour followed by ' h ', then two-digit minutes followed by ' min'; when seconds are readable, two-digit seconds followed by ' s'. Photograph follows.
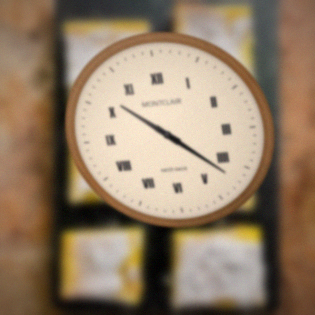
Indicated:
10 h 22 min
